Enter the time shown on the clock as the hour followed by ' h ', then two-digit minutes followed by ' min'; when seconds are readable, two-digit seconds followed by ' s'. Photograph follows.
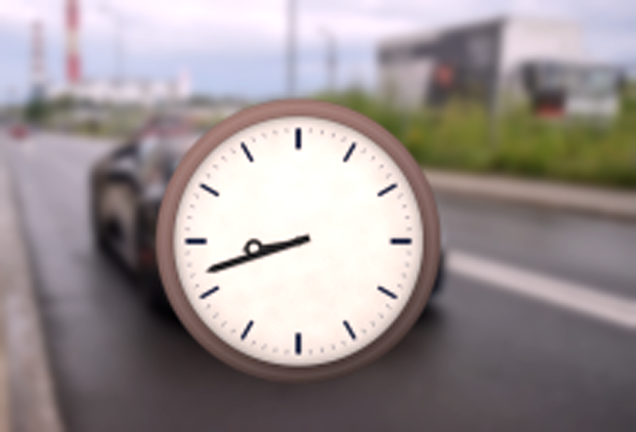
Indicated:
8 h 42 min
